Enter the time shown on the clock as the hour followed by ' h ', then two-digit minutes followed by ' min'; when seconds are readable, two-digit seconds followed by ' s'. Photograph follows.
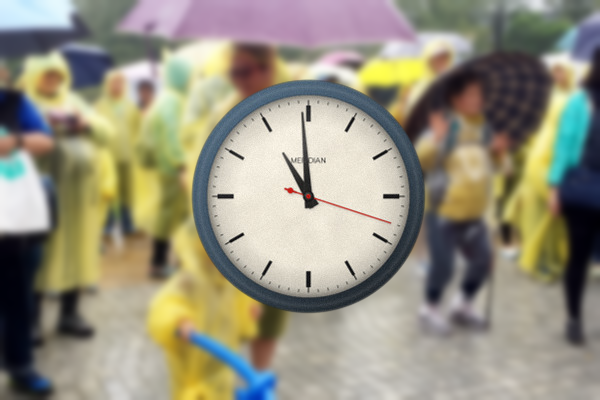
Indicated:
10 h 59 min 18 s
